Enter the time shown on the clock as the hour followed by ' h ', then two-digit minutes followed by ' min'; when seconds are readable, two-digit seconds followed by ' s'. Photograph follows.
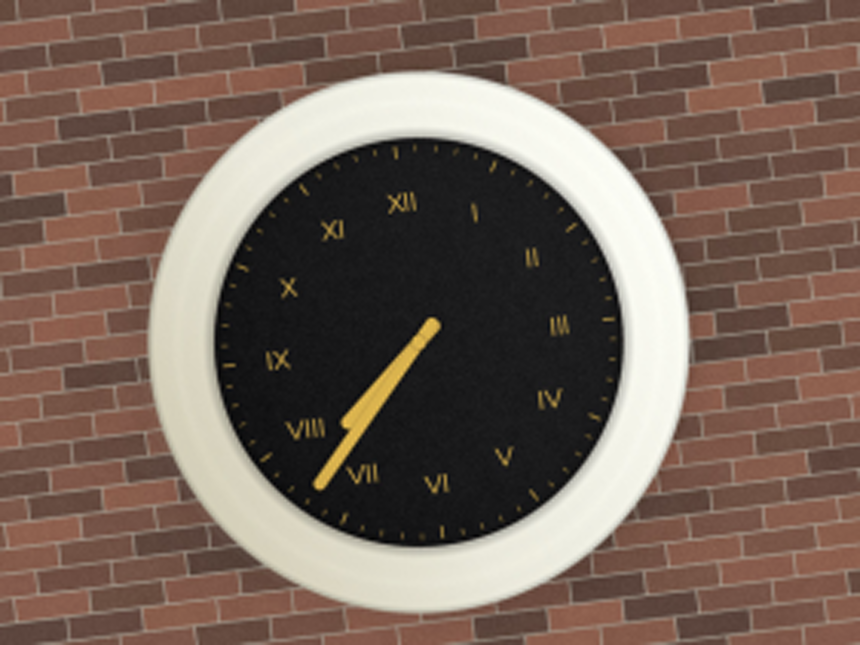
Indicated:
7 h 37 min
